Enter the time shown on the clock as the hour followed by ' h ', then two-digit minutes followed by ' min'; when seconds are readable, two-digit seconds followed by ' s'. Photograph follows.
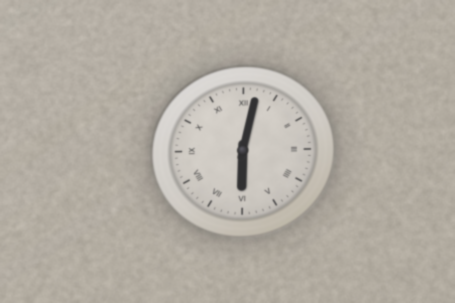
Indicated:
6 h 02 min
